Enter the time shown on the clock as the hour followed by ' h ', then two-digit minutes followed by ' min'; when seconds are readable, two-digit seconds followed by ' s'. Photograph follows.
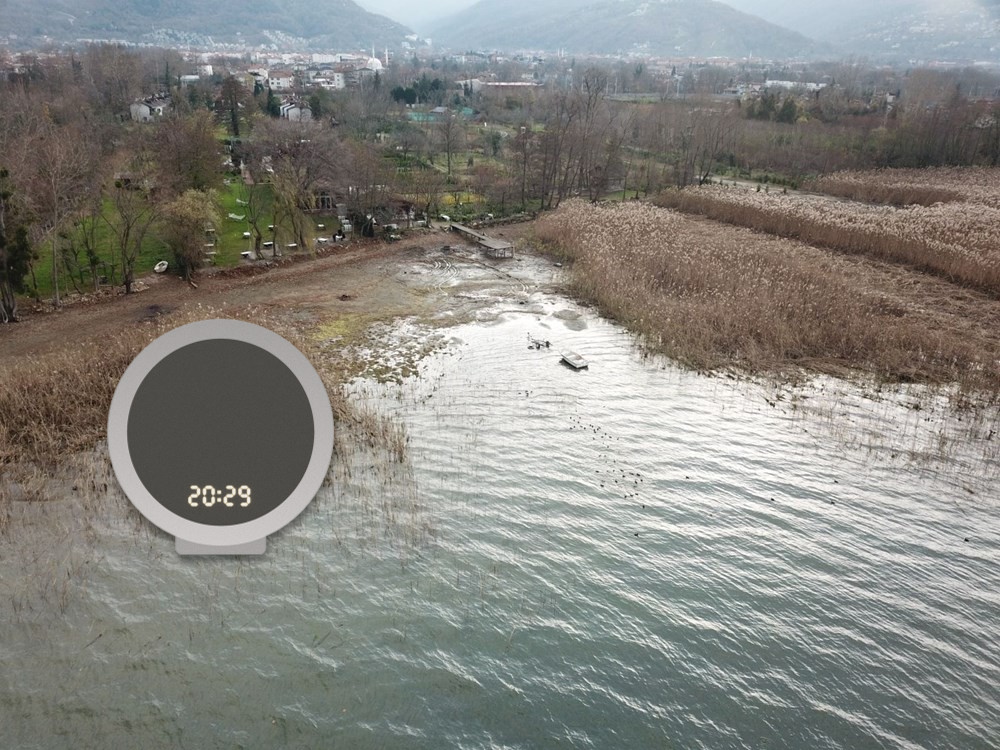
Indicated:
20 h 29 min
